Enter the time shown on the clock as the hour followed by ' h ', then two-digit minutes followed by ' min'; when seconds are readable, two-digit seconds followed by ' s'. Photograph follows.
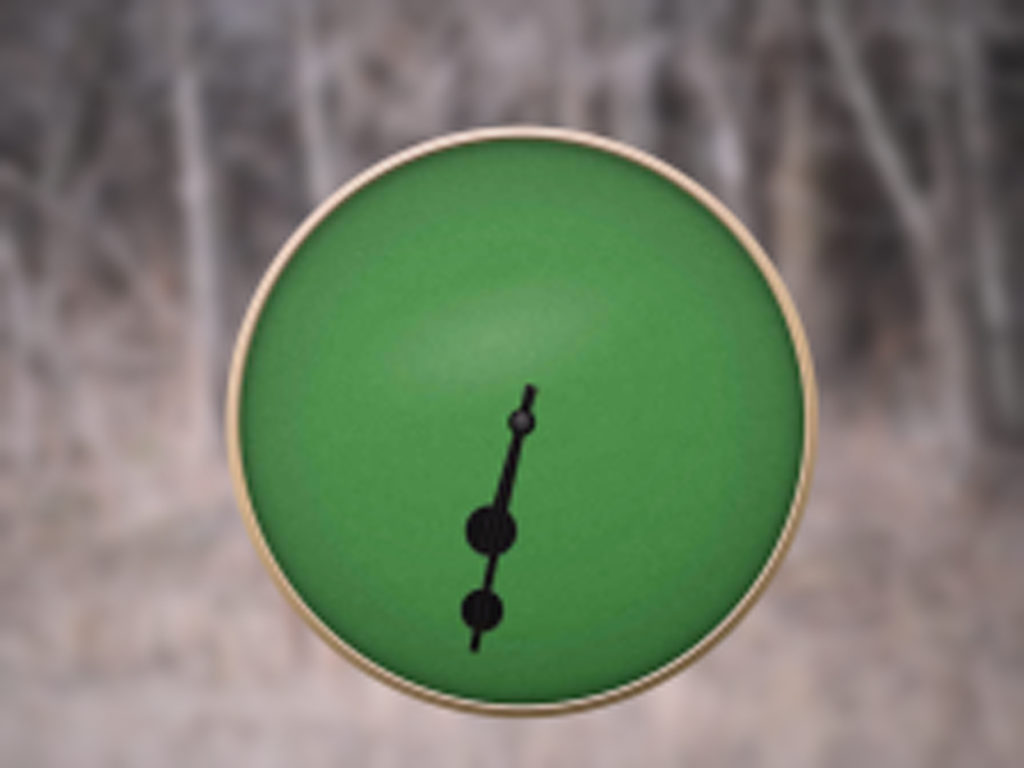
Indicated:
6 h 32 min
